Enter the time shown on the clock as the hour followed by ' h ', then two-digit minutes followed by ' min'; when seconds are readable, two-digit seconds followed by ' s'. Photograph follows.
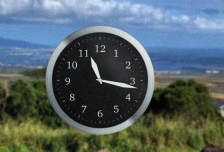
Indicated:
11 h 17 min
